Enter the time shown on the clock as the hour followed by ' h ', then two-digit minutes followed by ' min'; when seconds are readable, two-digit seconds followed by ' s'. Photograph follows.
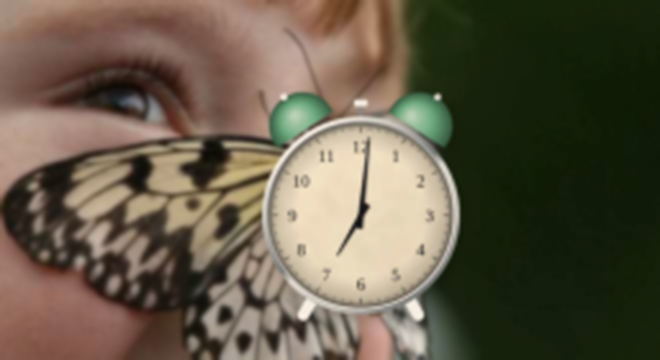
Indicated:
7 h 01 min
